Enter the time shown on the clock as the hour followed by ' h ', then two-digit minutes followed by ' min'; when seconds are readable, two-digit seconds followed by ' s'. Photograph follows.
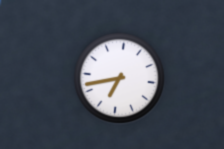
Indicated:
6 h 42 min
